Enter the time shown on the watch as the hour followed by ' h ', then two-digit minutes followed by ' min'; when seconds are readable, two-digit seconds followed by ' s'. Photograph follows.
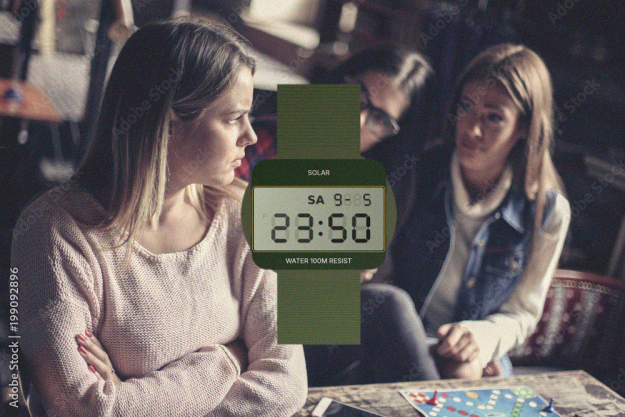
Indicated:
23 h 50 min
